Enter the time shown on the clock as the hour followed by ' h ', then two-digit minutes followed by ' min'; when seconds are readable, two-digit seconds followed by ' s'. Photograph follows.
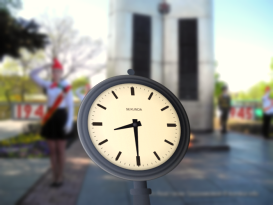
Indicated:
8 h 30 min
